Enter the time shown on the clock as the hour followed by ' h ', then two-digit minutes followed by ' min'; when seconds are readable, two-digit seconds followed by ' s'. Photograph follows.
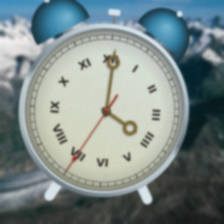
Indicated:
4 h 00 min 35 s
